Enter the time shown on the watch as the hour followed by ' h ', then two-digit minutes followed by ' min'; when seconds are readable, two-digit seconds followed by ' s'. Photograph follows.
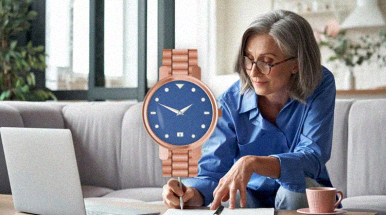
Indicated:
1 h 49 min
